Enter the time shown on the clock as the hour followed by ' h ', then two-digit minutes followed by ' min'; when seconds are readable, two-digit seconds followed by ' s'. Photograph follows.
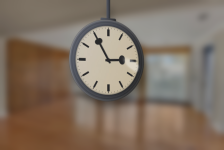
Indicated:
2 h 55 min
